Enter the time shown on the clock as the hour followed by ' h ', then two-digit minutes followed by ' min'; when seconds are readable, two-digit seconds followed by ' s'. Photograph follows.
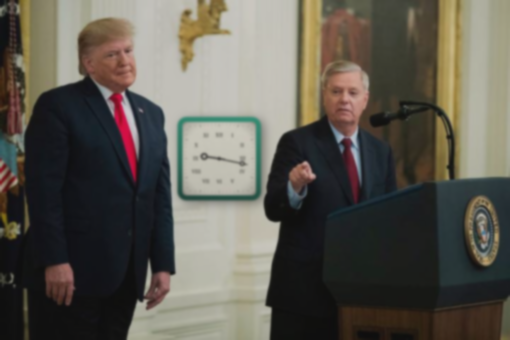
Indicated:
9 h 17 min
